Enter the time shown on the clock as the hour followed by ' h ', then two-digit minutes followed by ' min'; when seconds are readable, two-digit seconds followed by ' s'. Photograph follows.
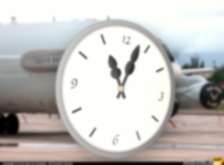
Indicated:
11 h 03 min
